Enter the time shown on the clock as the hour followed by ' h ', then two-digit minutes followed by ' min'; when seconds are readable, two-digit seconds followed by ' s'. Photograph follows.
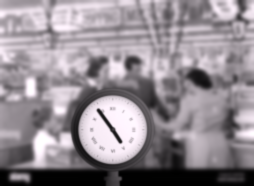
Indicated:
4 h 54 min
